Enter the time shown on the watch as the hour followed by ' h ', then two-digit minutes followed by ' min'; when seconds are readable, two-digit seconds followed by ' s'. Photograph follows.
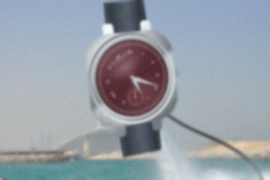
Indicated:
5 h 19 min
